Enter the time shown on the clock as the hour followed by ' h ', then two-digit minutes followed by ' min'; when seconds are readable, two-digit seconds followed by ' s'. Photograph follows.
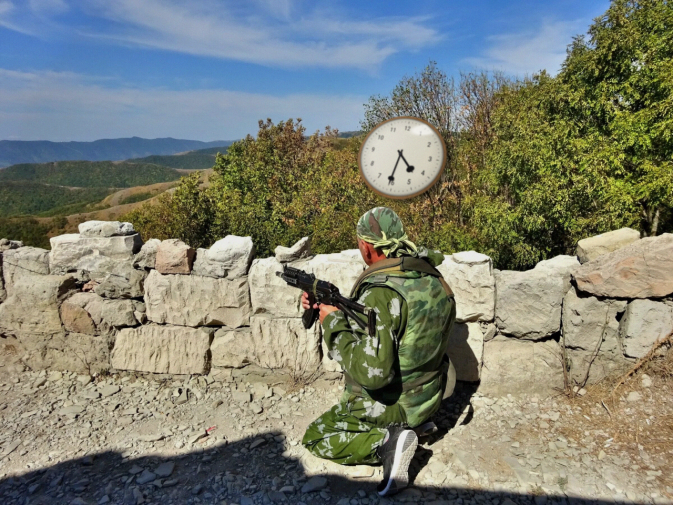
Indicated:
4 h 31 min
